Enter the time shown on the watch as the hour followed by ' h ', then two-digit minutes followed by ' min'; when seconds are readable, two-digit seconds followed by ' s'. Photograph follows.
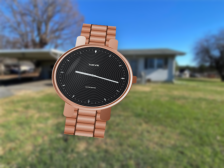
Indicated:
9 h 17 min
